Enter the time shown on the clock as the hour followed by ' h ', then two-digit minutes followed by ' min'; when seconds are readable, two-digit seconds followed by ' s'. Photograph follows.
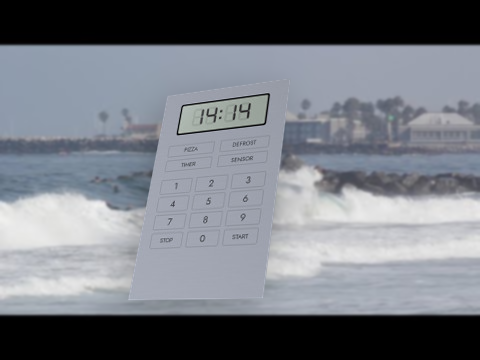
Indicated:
14 h 14 min
